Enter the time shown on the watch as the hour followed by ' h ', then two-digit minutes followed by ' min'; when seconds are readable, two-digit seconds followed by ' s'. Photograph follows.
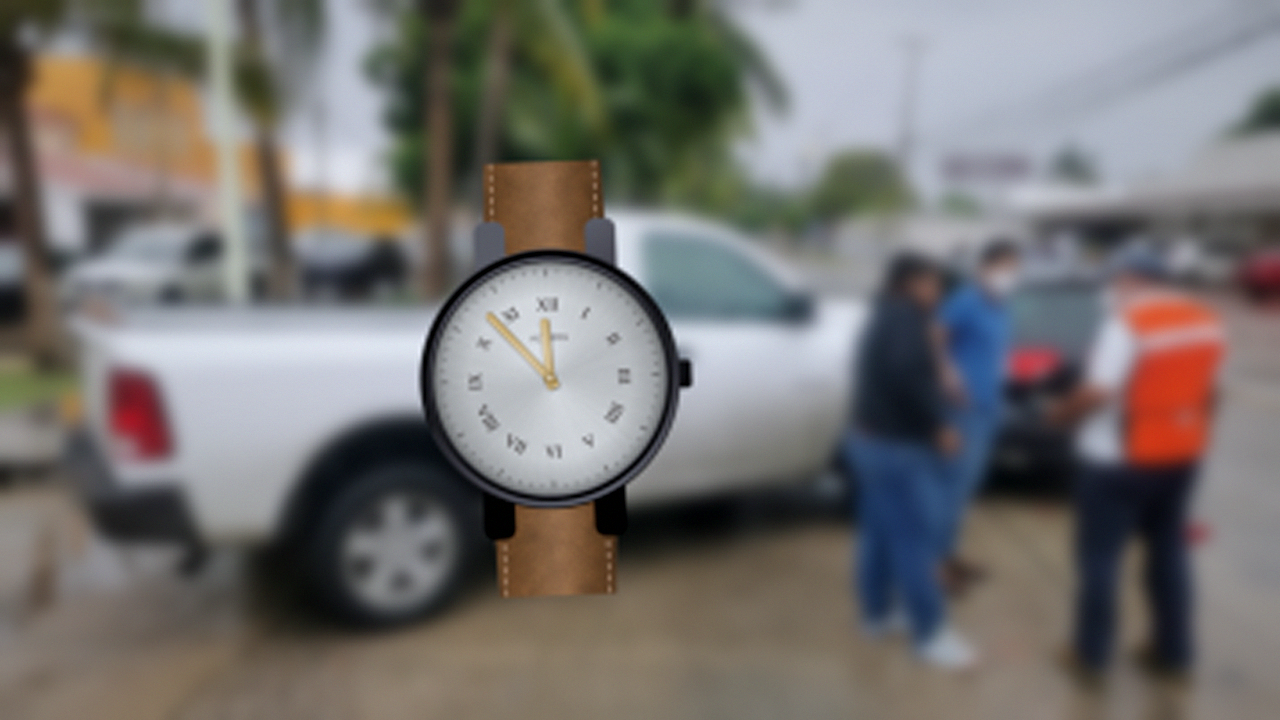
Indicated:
11 h 53 min
